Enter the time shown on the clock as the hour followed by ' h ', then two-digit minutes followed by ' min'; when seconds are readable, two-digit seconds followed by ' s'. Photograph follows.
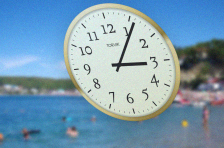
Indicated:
3 h 06 min
